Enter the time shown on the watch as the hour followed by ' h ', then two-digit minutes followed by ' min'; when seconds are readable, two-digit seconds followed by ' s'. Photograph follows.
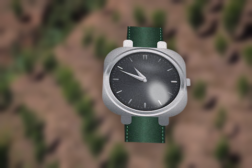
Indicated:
10 h 49 min
